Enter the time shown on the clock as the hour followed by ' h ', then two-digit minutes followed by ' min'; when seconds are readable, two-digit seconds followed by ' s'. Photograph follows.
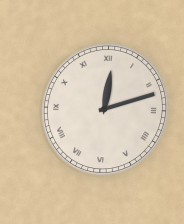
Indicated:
12 h 12 min
